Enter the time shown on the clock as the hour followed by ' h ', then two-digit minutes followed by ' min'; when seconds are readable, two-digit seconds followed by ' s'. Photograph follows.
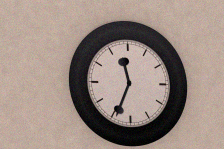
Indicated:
11 h 34 min
